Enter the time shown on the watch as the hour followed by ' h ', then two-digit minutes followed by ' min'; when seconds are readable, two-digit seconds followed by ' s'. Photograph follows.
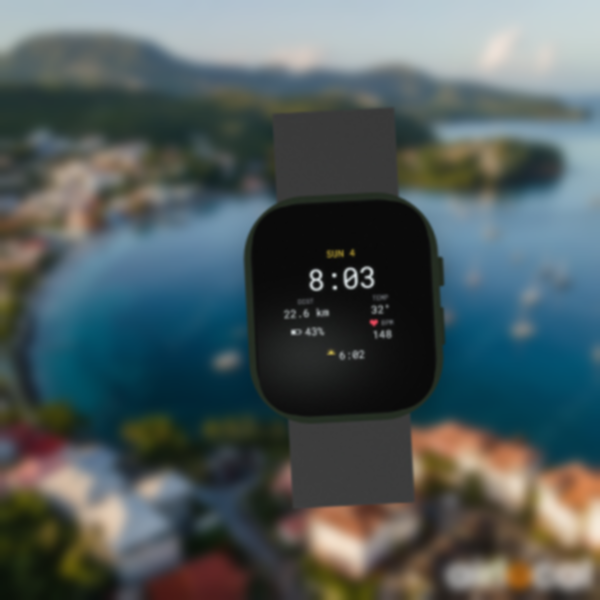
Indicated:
8 h 03 min
